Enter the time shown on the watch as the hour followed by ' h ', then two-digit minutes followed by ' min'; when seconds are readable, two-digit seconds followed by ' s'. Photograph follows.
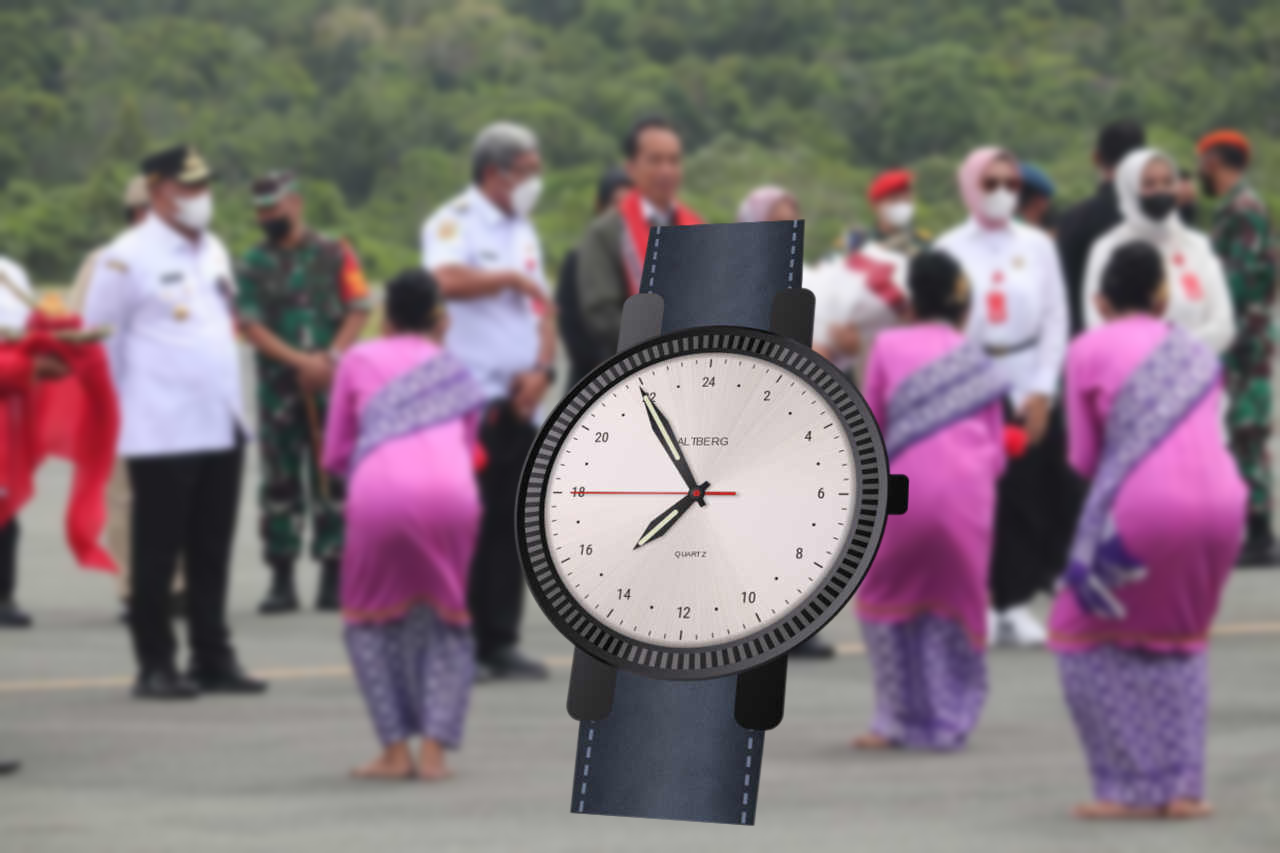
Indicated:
14 h 54 min 45 s
